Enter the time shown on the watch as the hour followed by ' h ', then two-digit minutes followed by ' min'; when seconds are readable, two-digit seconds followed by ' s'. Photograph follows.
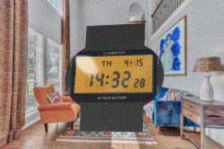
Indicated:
14 h 32 min 28 s
